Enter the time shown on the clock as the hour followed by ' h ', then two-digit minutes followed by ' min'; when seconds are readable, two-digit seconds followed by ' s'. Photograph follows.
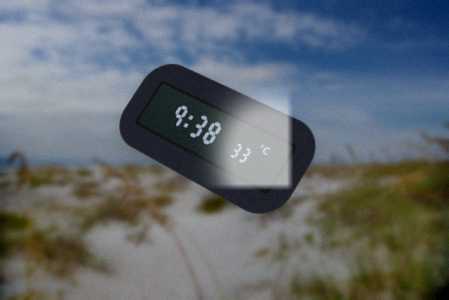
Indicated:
9 h 38 min
